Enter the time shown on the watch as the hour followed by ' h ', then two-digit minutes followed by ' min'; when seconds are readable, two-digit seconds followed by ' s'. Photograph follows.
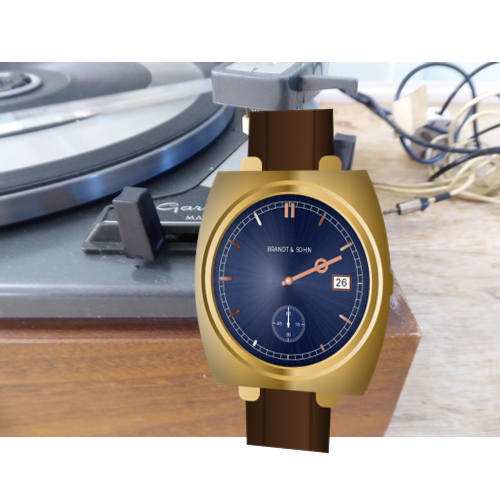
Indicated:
2 h 11 min
